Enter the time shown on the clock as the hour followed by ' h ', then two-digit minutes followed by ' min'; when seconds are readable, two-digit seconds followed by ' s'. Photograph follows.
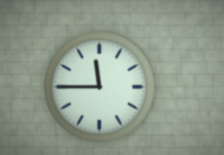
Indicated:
11 h 45 min
